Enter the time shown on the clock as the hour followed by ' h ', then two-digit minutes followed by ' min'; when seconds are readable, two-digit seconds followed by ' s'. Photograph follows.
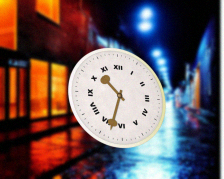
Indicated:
10 h 33 min
